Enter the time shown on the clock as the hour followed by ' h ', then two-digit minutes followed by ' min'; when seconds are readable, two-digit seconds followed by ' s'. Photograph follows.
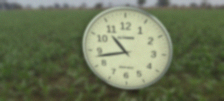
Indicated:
10 h 43 min
